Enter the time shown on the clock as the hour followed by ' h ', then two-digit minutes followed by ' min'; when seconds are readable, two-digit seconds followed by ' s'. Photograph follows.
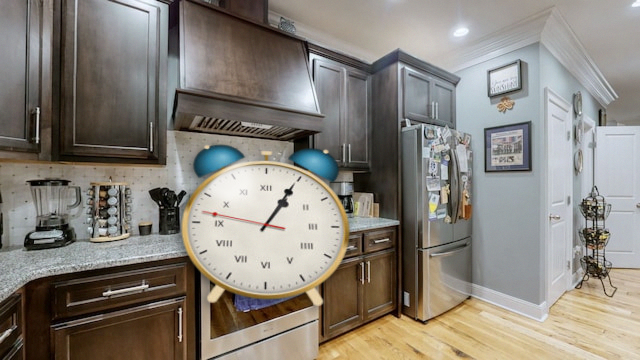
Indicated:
1 h 04 min 47 s
